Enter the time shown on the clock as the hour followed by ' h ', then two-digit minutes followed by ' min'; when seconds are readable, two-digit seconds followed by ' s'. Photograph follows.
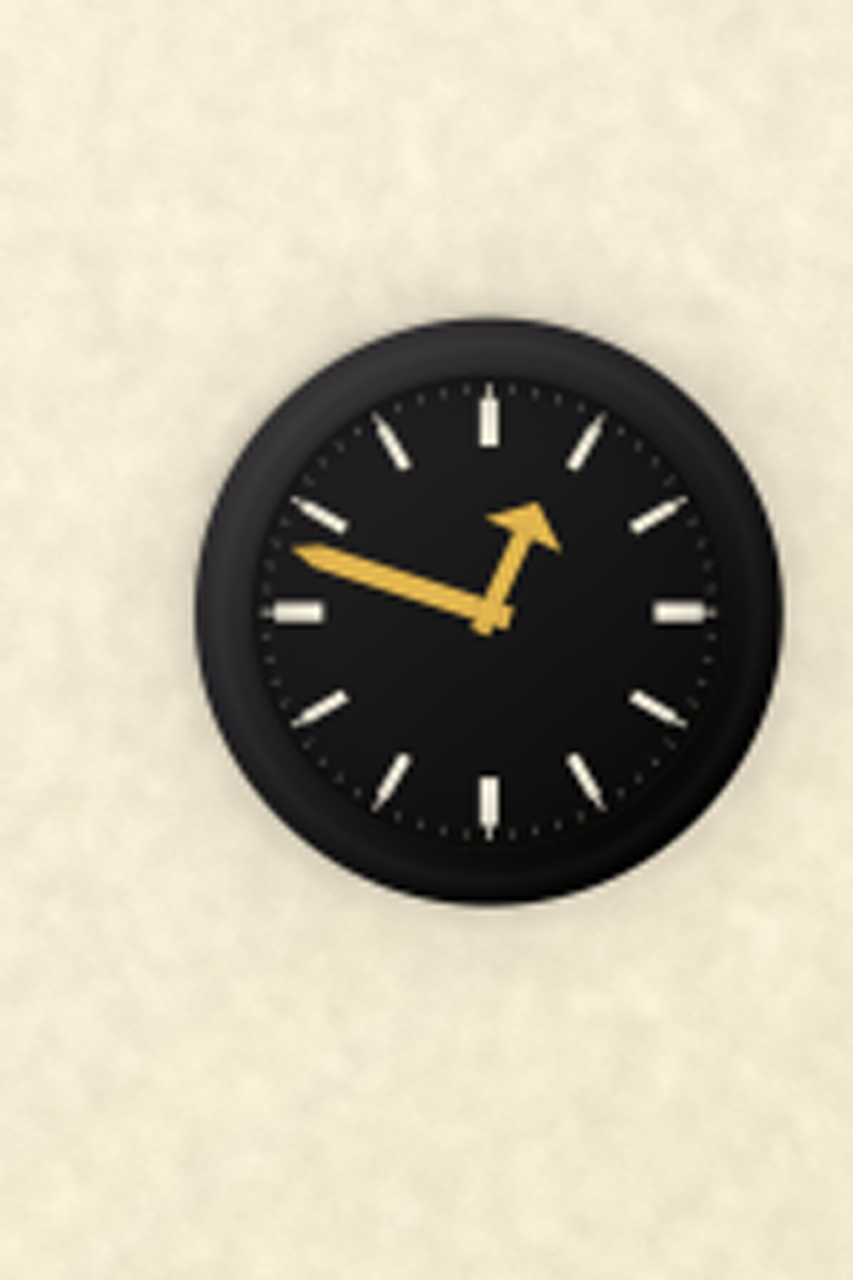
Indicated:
12 h 48 min
